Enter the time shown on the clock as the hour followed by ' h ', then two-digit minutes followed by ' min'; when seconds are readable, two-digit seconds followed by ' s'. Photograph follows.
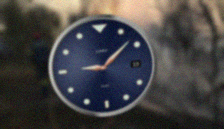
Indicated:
9 h 08 min
